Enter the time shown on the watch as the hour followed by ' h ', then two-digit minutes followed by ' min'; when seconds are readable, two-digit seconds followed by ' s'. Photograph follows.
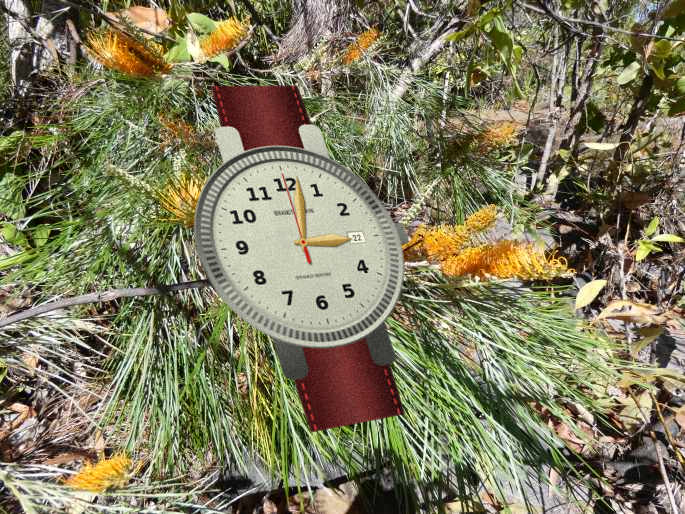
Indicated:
3 h 02 min 00 s
